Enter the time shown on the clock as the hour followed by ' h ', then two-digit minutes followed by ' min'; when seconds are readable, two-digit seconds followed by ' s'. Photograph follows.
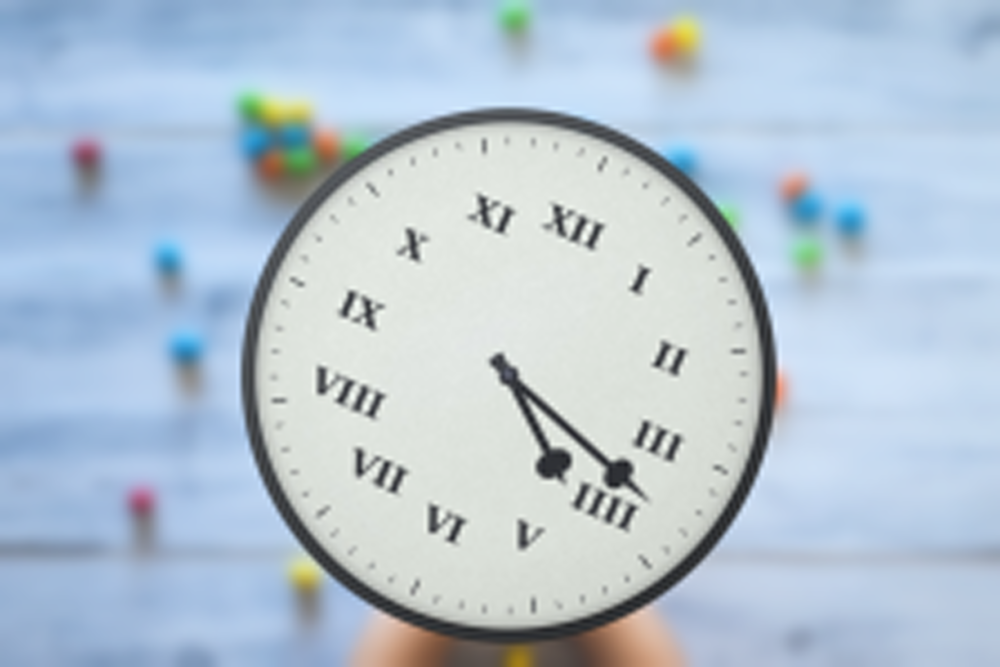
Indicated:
4 h 18 min
